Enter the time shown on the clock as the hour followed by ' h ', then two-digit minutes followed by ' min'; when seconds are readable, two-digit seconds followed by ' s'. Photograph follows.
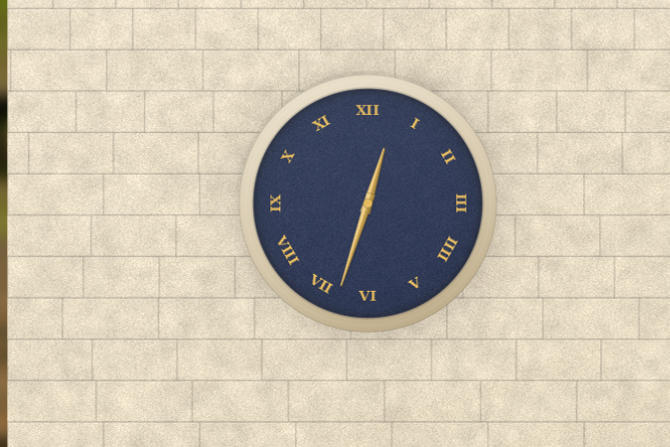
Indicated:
12 h 33 min
